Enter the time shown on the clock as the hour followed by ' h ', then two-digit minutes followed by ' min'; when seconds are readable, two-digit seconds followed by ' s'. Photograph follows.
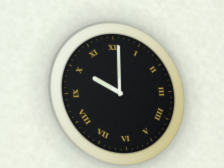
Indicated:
10 h 01 min
